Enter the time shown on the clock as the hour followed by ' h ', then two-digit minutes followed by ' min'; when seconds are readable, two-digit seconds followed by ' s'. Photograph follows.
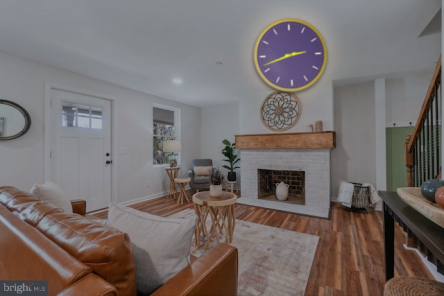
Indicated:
2 h 42 min
